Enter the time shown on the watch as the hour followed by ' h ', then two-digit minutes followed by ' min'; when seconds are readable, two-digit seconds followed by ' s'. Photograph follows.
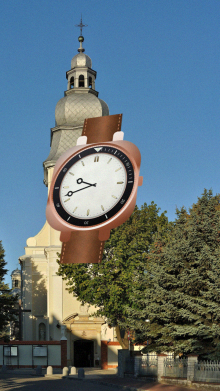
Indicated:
9 h 42 min
